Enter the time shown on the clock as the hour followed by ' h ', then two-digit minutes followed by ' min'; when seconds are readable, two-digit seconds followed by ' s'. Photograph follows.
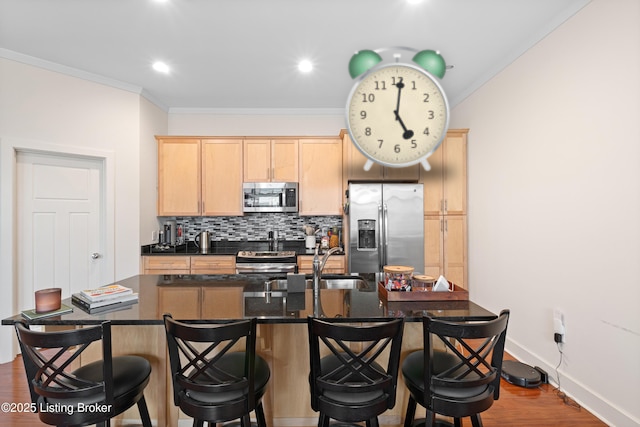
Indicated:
5 h 01 min
